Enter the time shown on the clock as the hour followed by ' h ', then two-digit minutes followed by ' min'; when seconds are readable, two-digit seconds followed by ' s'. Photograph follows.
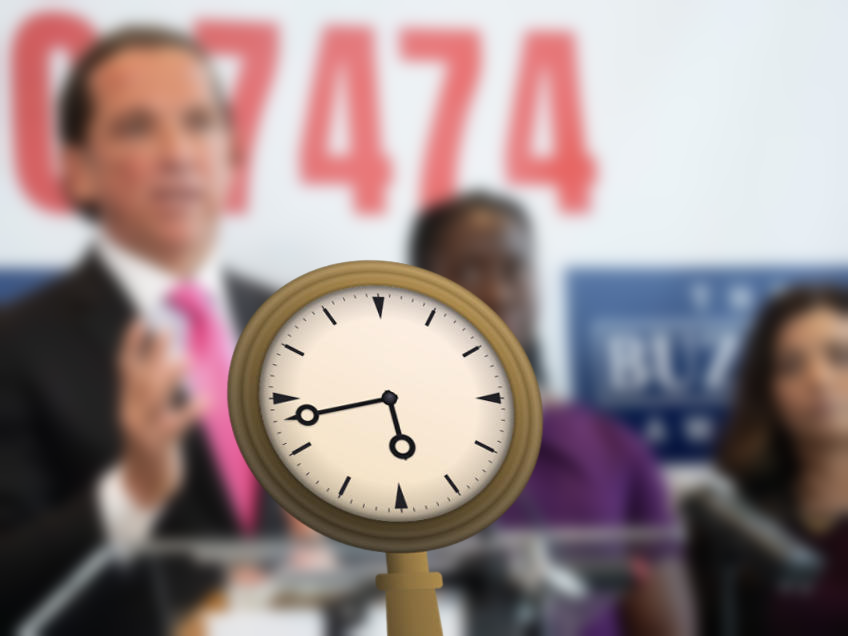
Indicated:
5 h 43 min
